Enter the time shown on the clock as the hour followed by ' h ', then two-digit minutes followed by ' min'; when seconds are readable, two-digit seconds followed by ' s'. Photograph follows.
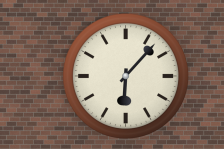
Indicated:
6 h 07 min
